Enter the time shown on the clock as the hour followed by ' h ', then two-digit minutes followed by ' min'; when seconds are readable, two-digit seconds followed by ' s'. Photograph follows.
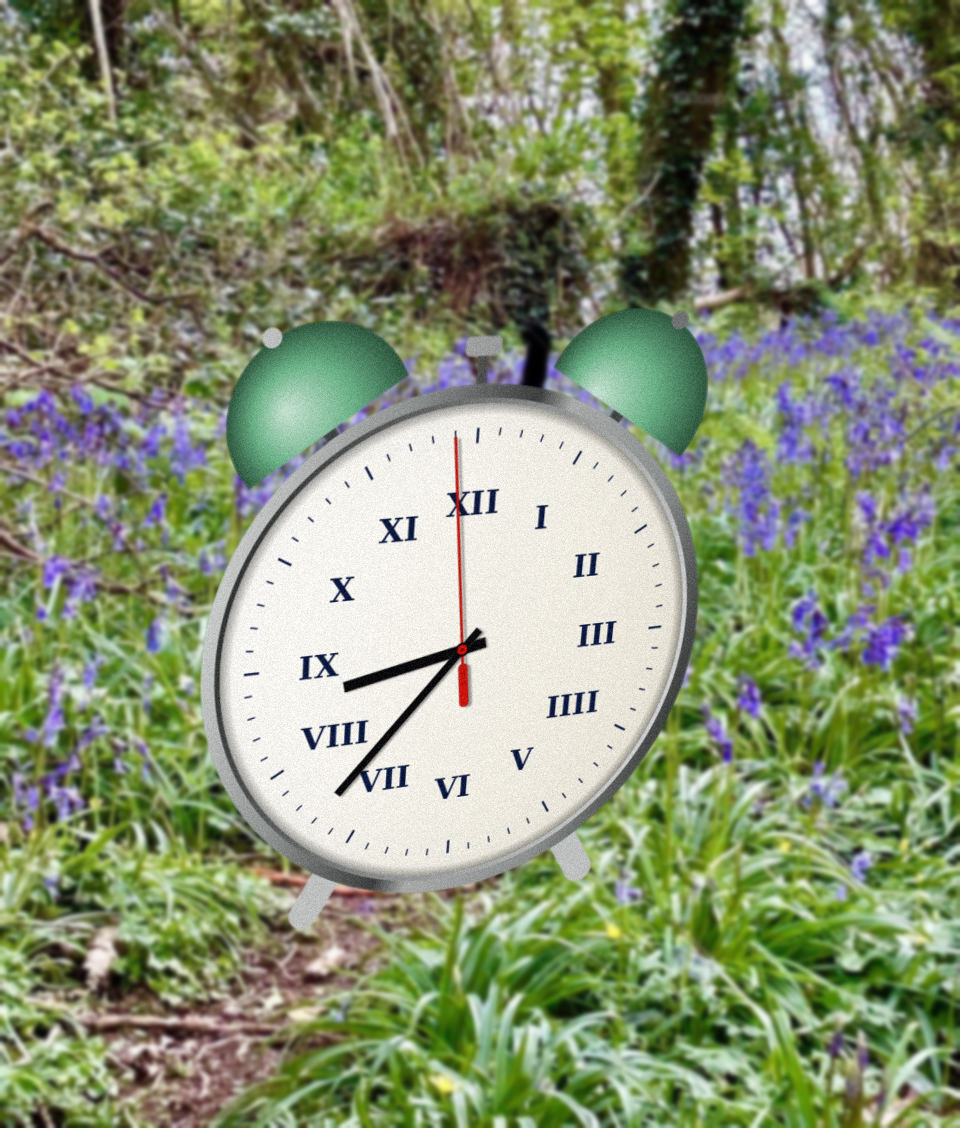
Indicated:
8 h 36 min 59 s
